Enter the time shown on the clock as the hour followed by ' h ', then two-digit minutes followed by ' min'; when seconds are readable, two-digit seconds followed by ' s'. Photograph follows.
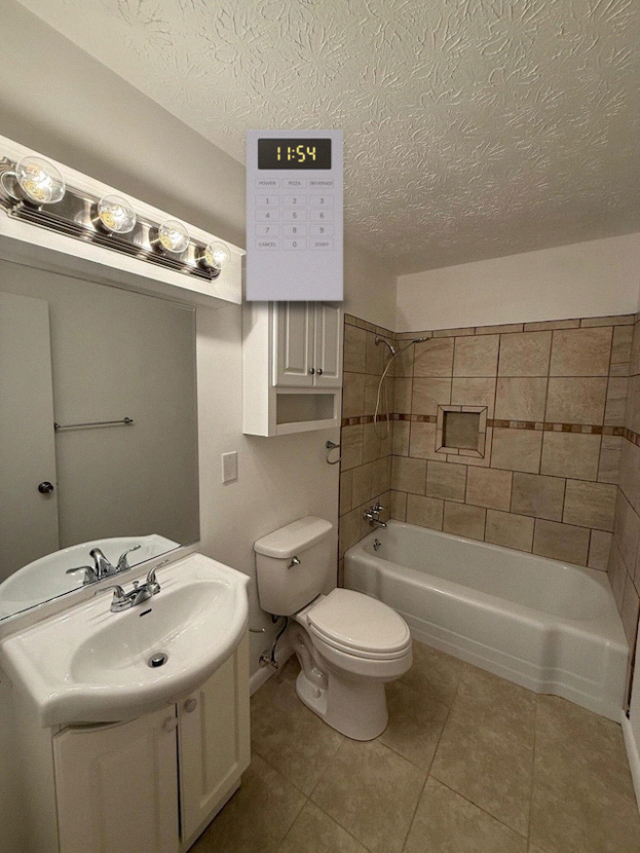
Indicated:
11 h 54 min
